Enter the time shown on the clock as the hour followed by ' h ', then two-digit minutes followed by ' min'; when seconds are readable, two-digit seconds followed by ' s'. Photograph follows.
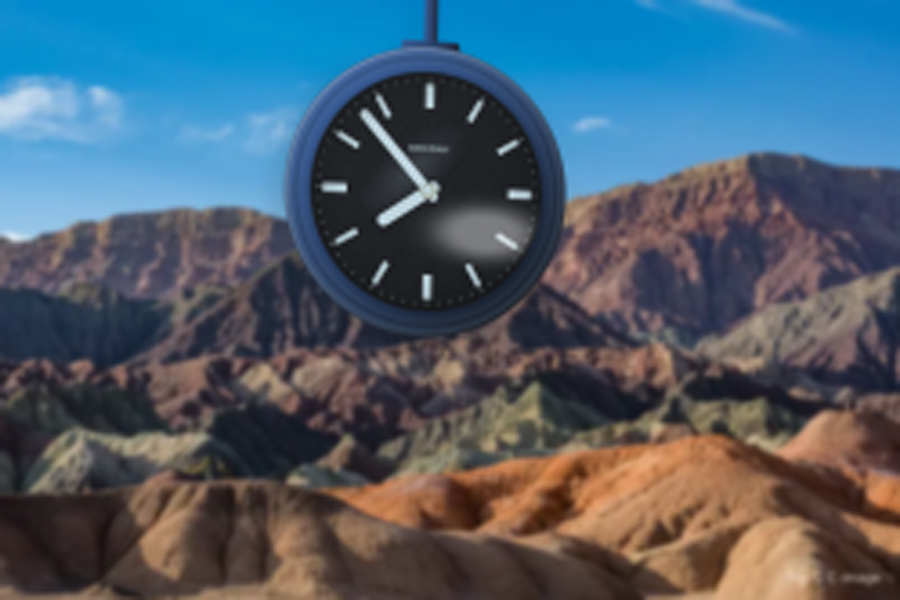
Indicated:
7 h 53 min
